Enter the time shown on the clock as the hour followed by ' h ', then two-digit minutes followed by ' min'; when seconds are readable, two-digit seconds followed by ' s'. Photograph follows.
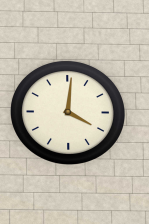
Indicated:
4 h 01 min
